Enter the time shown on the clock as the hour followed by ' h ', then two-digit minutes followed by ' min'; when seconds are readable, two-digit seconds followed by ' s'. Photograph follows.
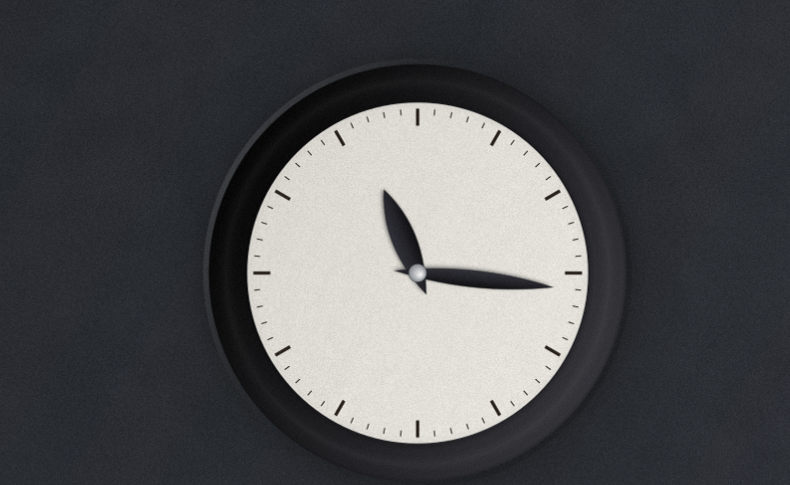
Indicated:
11 h 16 min
